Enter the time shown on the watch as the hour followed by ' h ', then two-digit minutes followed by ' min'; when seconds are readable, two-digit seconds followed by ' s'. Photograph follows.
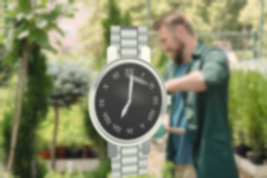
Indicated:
7 h 01 min
